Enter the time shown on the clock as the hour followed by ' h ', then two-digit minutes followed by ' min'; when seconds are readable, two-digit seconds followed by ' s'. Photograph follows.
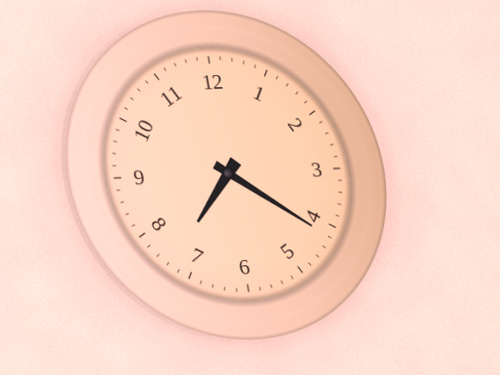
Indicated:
7 h 21 min
